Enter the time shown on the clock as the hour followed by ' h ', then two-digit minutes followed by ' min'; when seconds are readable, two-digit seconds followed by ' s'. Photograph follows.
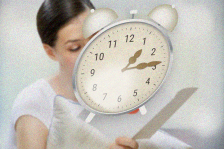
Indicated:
1 h 14 min
